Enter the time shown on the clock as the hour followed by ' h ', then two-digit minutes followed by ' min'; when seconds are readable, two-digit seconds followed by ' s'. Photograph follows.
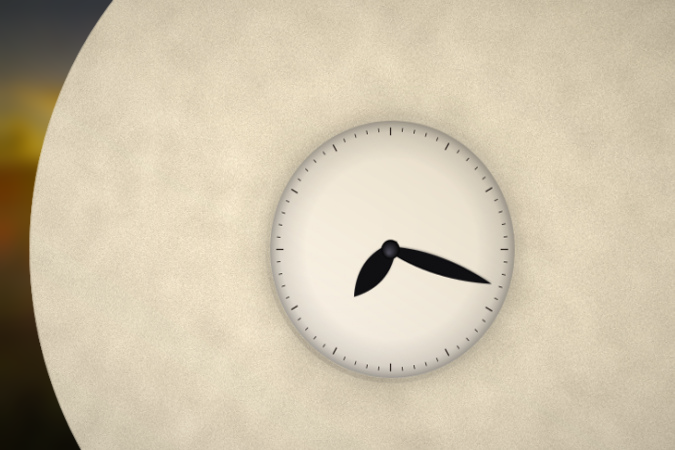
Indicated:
7 h 18 min
